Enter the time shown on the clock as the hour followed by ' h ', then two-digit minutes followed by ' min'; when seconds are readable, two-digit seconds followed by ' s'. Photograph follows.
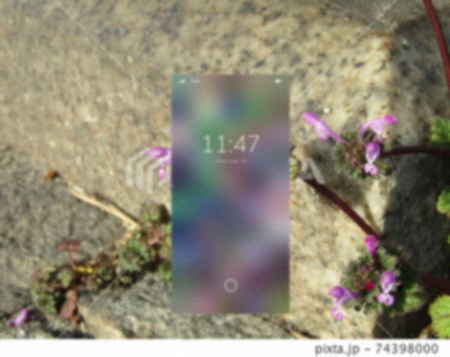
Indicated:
11 h 47 min
